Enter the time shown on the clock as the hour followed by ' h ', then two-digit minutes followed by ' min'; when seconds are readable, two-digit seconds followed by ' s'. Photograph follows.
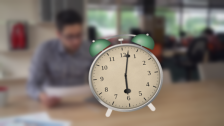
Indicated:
6 h 02 min
